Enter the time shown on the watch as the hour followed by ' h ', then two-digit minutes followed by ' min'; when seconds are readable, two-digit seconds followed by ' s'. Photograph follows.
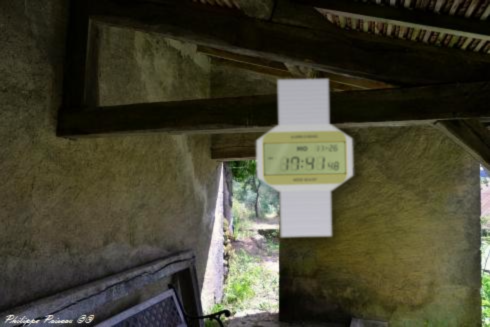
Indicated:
17 h 41 min
